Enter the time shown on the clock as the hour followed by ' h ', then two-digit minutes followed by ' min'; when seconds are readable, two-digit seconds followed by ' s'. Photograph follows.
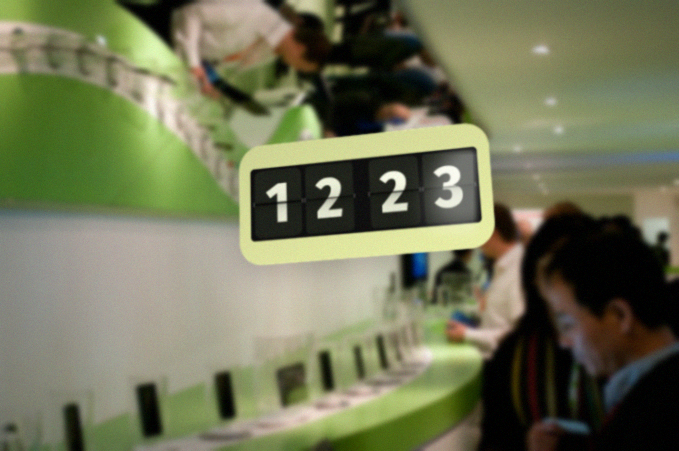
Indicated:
12 h 23 min
